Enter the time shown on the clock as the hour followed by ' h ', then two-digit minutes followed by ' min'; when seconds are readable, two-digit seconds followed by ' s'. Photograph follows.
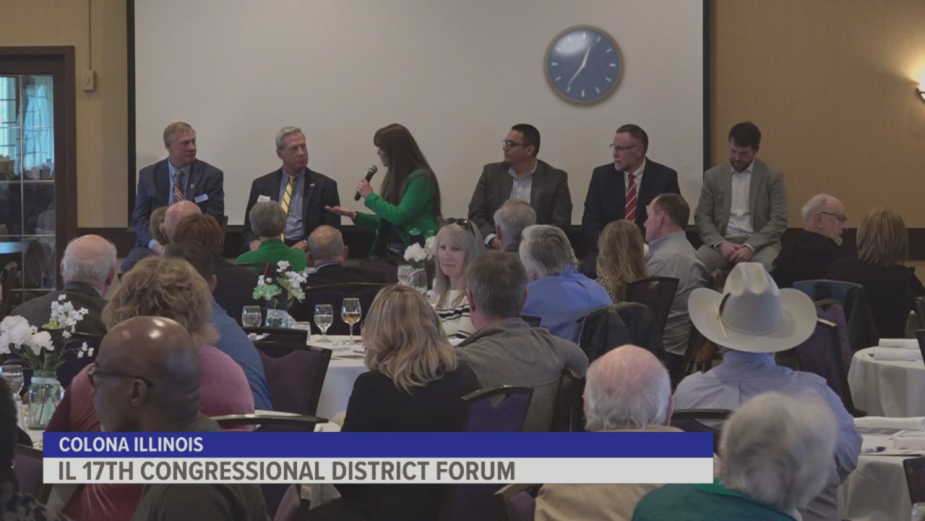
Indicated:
12 h 36 min
